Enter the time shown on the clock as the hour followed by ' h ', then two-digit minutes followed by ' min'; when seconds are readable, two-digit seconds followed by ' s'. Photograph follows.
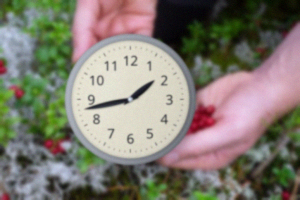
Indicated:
1 h 43 min
